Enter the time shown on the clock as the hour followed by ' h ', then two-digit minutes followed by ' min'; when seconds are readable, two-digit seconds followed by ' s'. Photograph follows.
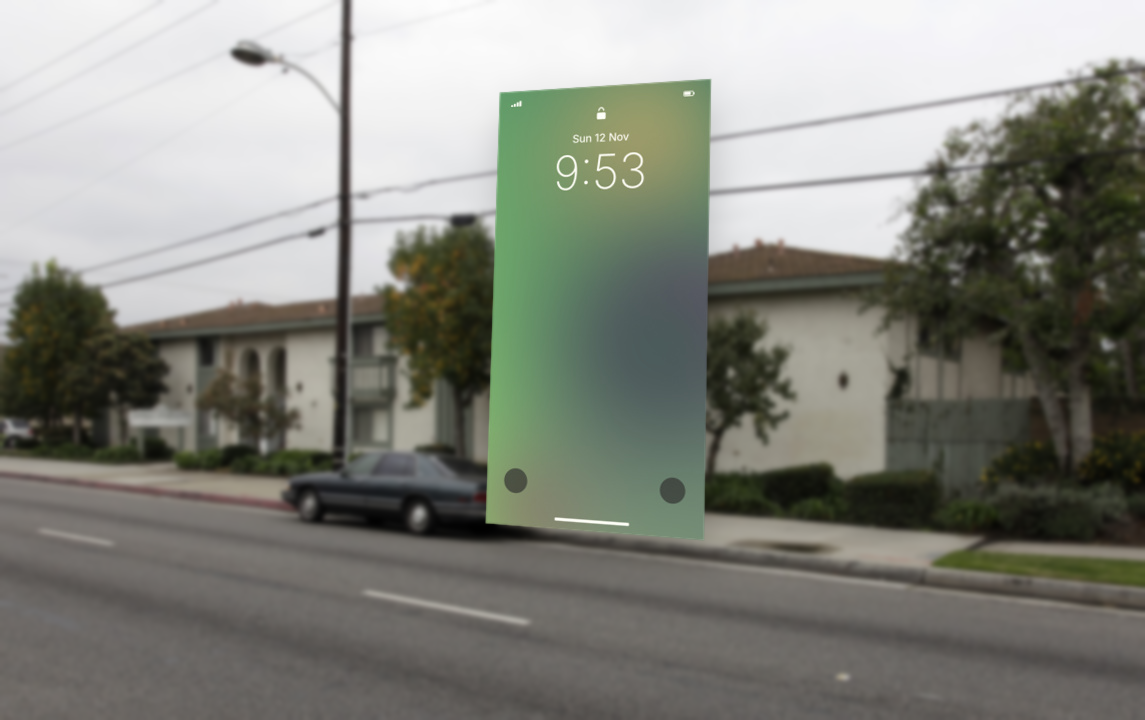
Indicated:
9 h 53 min
